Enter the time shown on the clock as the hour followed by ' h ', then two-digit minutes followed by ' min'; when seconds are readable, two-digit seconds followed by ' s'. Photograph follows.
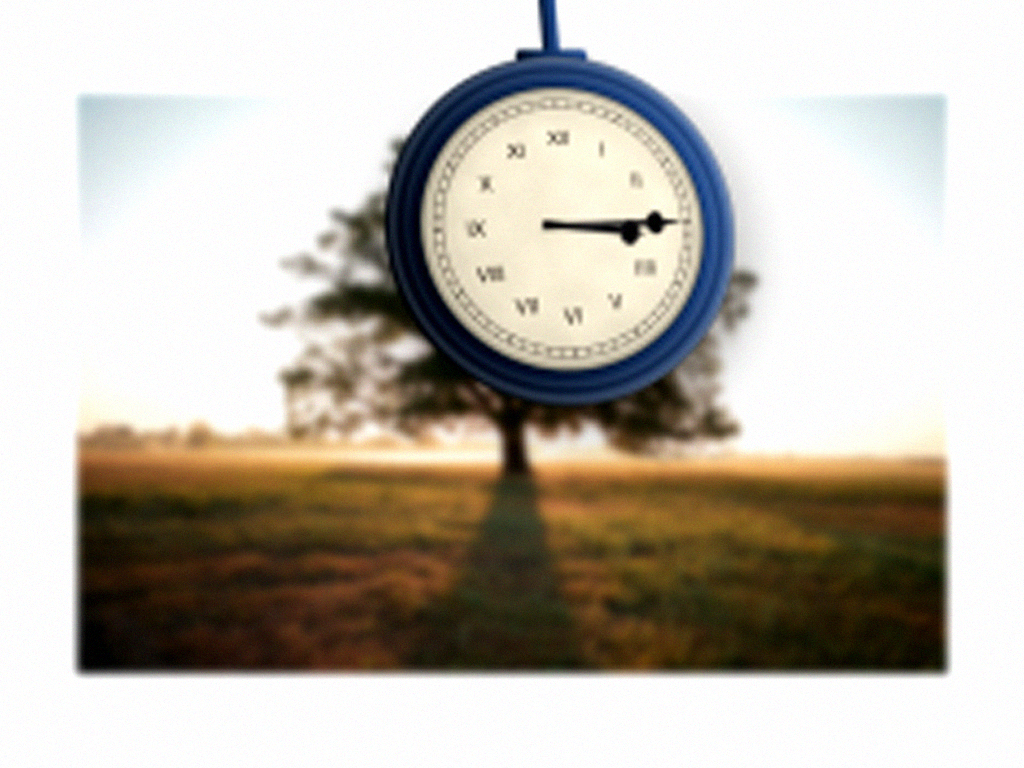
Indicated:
3 h 15 min
